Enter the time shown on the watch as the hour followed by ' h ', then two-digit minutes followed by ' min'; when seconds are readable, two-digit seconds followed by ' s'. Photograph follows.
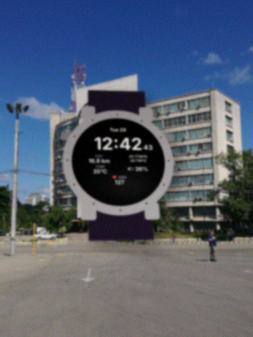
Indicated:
12 h 42 min
